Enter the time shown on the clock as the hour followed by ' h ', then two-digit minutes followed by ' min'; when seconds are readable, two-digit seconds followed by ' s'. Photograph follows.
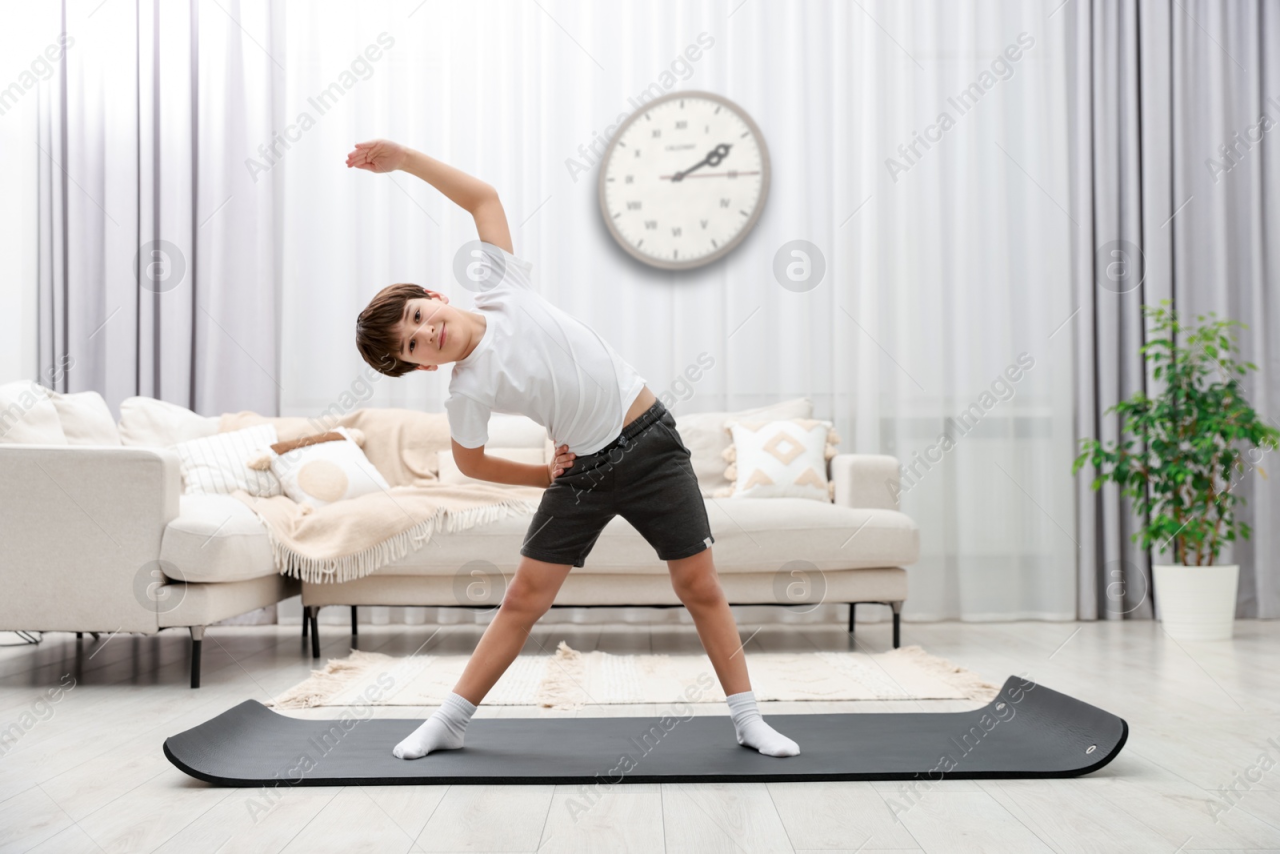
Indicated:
2 h 10 min 15 s
